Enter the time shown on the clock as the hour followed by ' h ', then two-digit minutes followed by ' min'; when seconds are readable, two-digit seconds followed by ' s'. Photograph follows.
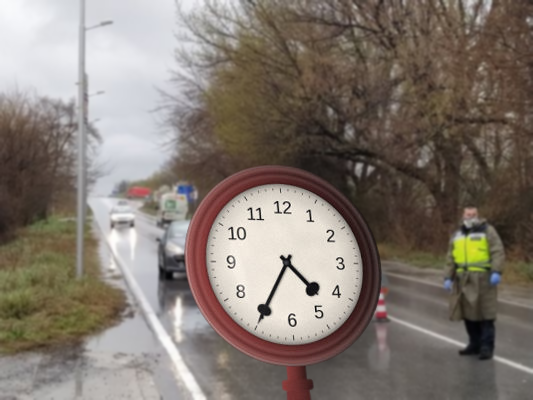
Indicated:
4 h 35 min
